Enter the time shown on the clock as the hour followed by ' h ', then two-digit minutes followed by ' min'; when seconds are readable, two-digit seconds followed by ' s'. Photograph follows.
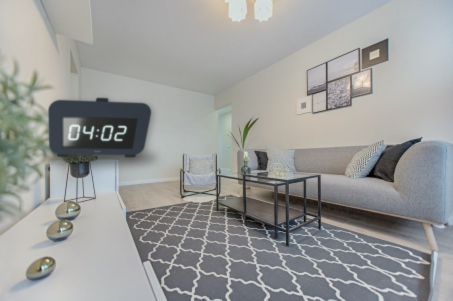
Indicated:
4 h 02 min
